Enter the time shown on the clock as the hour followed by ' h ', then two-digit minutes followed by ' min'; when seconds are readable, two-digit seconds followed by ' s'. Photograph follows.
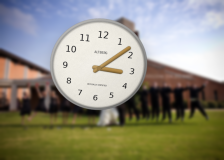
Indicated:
3 h 08 min
